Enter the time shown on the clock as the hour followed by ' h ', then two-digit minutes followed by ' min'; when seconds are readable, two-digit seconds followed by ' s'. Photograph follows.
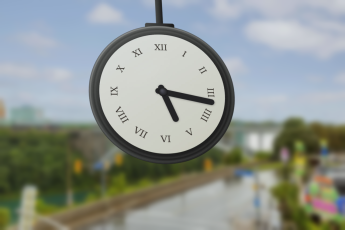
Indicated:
5 h 17 min
